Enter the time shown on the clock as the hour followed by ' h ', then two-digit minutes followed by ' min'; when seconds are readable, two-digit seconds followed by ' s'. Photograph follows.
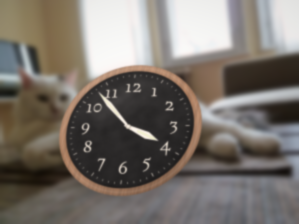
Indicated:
3 h 53 min
